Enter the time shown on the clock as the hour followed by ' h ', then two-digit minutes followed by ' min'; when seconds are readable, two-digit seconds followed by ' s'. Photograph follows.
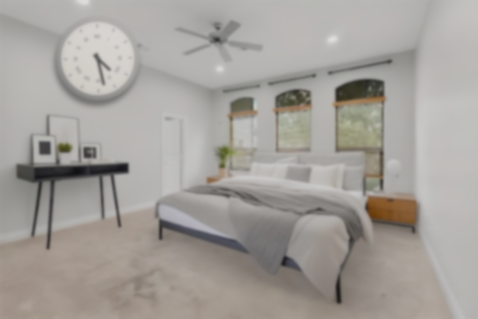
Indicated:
4 h 28 min
